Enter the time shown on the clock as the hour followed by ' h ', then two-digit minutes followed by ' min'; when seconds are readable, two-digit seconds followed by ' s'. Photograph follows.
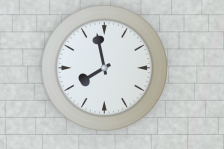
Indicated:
7 h 58 min
